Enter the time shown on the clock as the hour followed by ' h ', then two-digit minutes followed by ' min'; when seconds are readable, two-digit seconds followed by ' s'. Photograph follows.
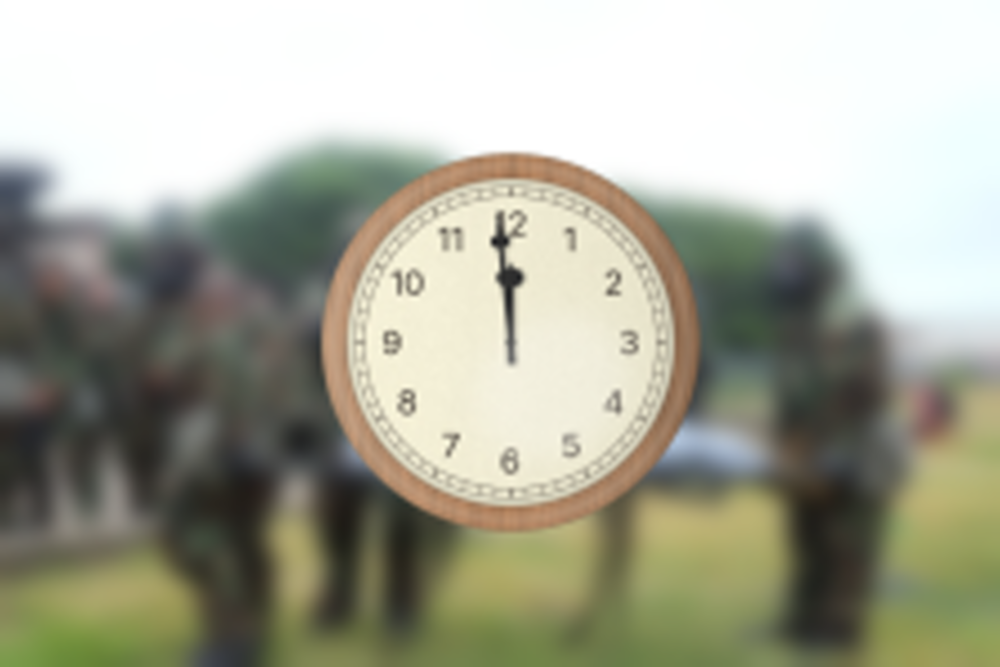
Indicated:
11 h 59 min
